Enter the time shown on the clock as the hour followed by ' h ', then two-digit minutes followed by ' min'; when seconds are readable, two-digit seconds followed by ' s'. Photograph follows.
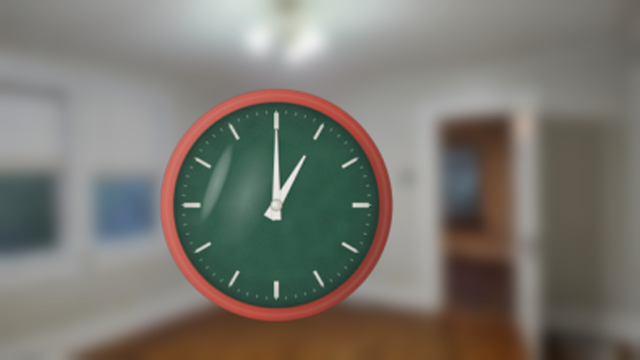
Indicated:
1 h 00 min
